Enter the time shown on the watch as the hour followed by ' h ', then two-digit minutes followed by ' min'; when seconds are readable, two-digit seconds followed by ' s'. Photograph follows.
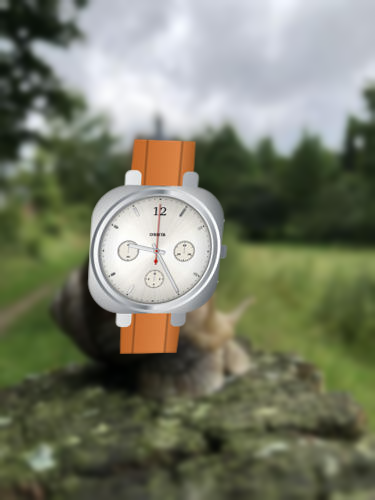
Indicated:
9 h 25 min
